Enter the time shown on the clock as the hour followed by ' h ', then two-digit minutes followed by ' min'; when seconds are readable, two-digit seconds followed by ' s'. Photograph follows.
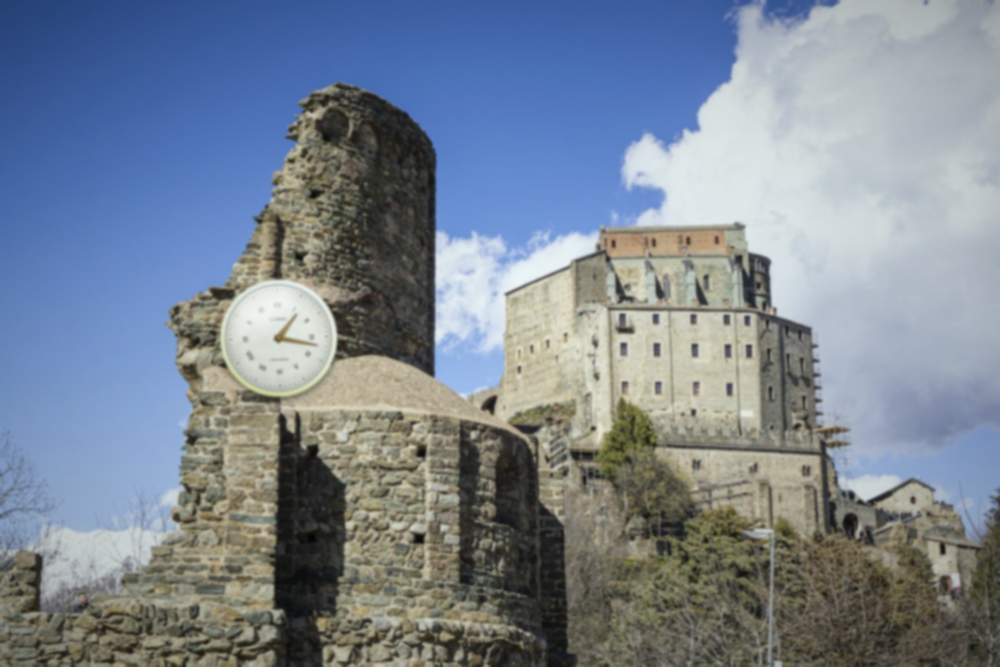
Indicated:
1 h 17 min
